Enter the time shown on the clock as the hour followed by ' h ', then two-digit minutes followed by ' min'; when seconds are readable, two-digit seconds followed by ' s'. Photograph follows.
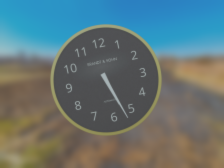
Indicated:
5 h 27 min
